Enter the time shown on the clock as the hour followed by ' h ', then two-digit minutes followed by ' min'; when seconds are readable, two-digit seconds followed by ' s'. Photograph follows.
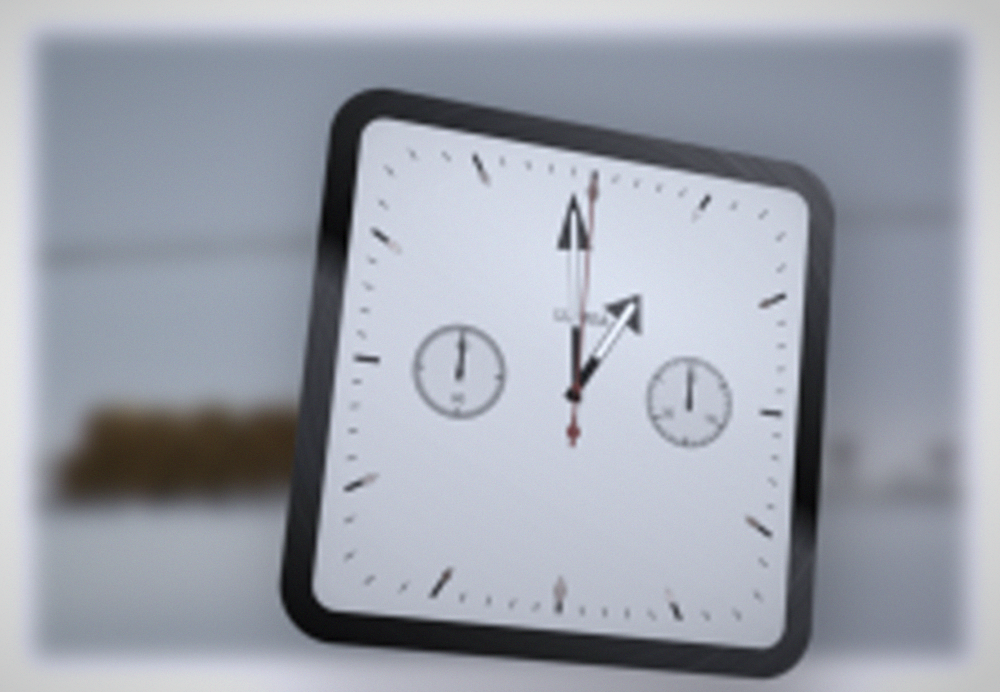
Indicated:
12 h 59 min
